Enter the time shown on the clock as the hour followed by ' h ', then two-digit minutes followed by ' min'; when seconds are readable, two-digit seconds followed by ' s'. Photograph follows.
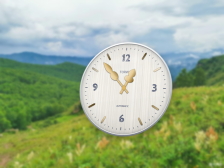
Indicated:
12 h 53 min
